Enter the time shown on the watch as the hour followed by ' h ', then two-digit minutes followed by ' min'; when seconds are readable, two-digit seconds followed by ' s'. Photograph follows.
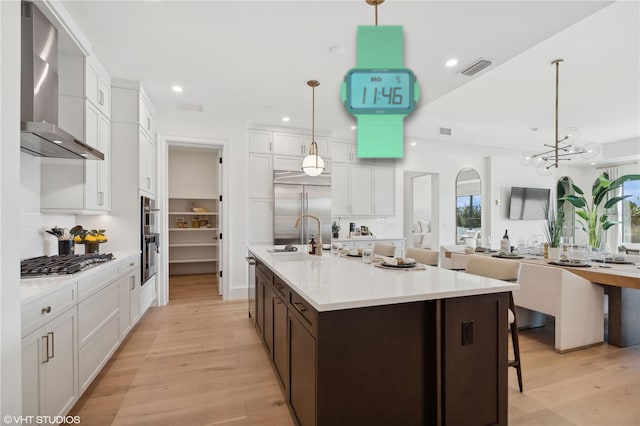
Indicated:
11 h 46 min
